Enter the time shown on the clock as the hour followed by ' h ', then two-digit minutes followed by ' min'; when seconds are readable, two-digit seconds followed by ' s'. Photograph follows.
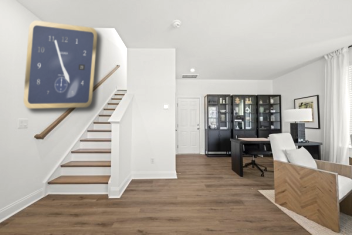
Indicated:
4 h 56 min
